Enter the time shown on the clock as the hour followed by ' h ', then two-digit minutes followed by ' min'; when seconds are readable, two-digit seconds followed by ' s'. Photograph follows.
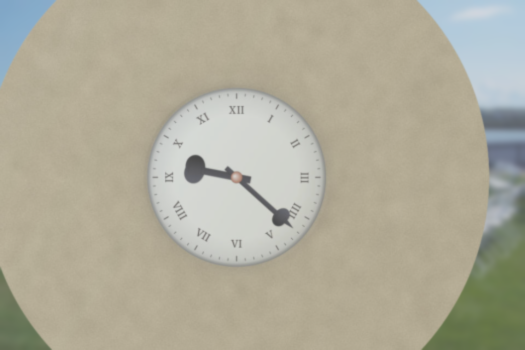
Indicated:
9 h 22 min
